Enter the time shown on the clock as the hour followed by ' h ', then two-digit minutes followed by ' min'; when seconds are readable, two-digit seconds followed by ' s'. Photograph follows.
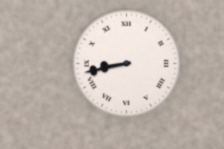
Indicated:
8 h 43 min
